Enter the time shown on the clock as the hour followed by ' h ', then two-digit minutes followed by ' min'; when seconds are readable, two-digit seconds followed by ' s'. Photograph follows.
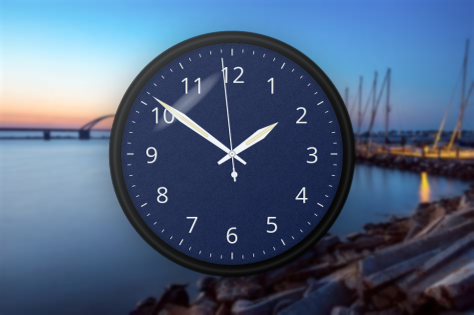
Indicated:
1 h 50 min 59 s
